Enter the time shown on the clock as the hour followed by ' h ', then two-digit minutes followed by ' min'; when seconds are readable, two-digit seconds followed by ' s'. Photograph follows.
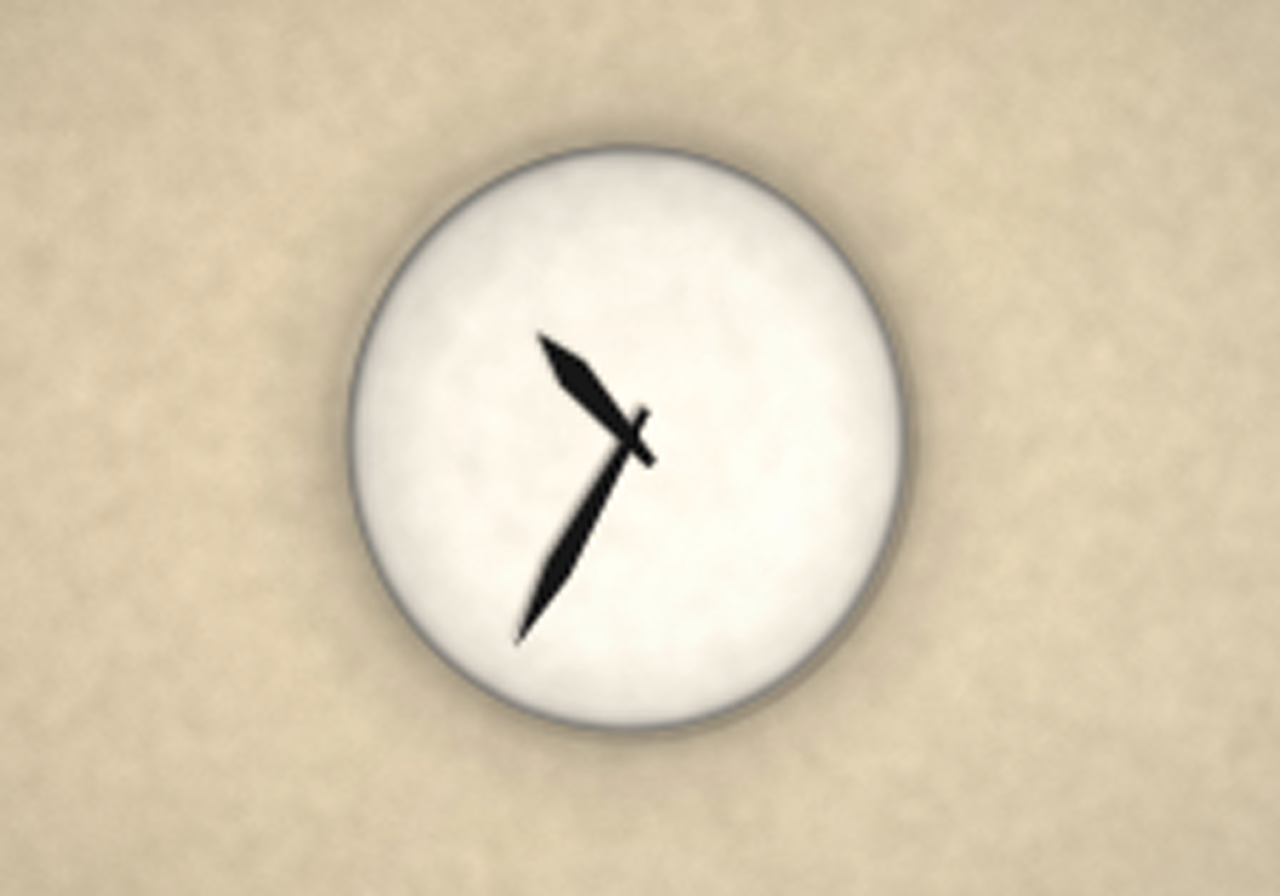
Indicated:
10 h 35 min
